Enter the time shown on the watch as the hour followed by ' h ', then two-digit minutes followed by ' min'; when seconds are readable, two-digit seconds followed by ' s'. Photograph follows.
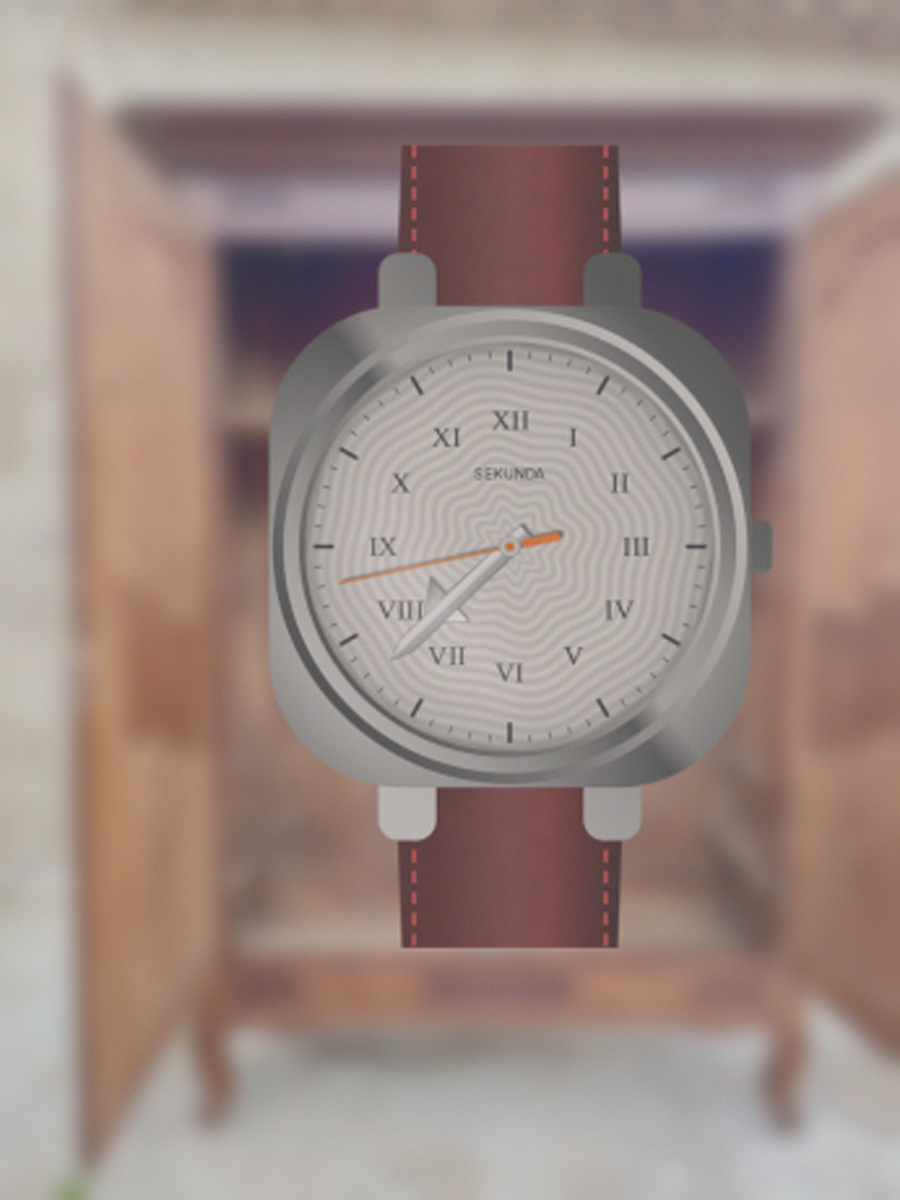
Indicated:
7 h 37 min 43 s
